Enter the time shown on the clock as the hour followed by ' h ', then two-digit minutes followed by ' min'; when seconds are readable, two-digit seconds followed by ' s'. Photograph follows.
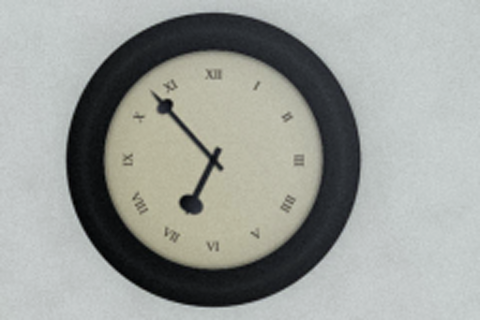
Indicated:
6 h 53 min
